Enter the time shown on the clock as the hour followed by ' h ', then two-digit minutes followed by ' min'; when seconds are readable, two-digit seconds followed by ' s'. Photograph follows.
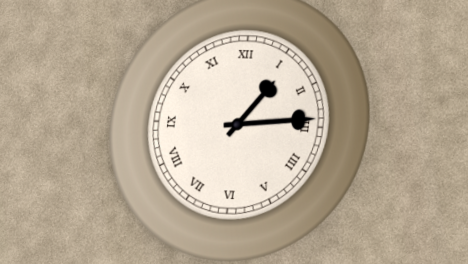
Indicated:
1 h 14 min
